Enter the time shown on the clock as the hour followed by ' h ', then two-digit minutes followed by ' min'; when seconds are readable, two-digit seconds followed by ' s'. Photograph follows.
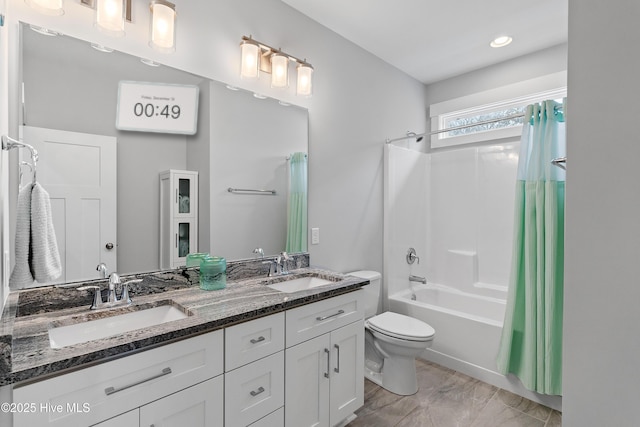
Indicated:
0 h 49 min
